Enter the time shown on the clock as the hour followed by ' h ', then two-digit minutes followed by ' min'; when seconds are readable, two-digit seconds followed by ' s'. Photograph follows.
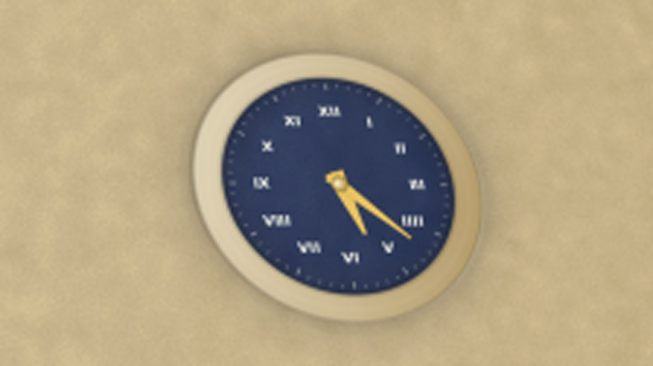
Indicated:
5 h 22 min
